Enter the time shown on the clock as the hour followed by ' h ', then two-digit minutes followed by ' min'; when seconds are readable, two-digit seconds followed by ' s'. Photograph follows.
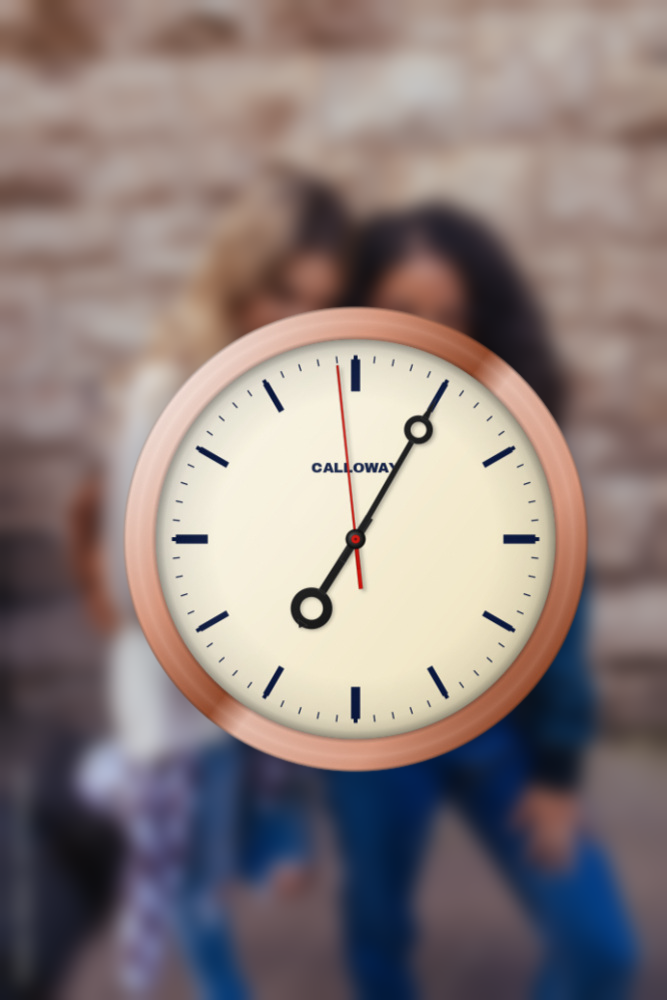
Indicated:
7 h 04 min 59 s
